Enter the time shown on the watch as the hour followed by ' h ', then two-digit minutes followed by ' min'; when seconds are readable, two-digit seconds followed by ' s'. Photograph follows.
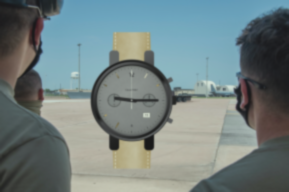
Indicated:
9 h 15 min
